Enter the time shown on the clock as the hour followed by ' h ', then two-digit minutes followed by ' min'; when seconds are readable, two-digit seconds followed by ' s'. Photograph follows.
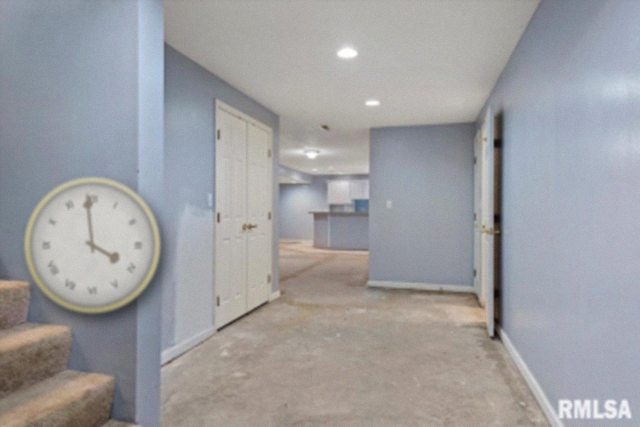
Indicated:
3 h 59 min
